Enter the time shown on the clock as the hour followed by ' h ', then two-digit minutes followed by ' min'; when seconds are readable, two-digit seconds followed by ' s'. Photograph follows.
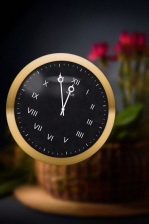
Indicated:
11 h 55 min
